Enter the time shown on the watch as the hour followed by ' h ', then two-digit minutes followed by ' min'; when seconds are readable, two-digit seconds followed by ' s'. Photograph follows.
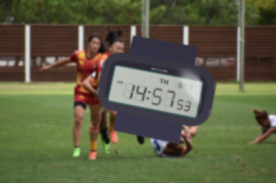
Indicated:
14 h 57 min 53 s
